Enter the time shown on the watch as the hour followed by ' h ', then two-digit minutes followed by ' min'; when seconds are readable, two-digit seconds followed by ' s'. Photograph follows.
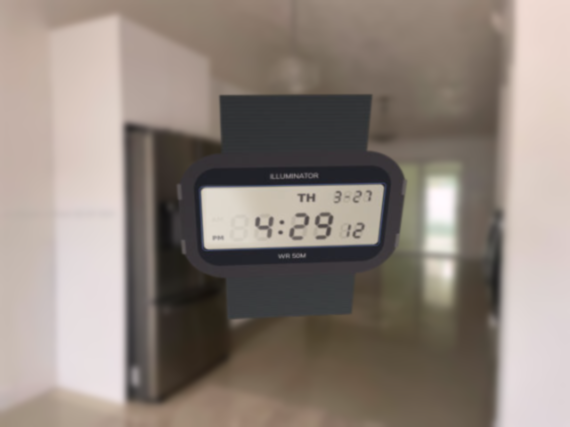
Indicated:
4 h 29 min 12 s
